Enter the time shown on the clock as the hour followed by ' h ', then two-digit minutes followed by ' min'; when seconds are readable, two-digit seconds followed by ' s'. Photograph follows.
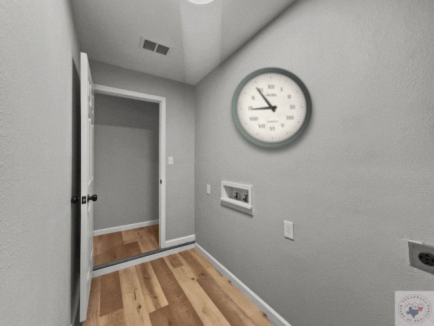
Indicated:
8 h 54 min
